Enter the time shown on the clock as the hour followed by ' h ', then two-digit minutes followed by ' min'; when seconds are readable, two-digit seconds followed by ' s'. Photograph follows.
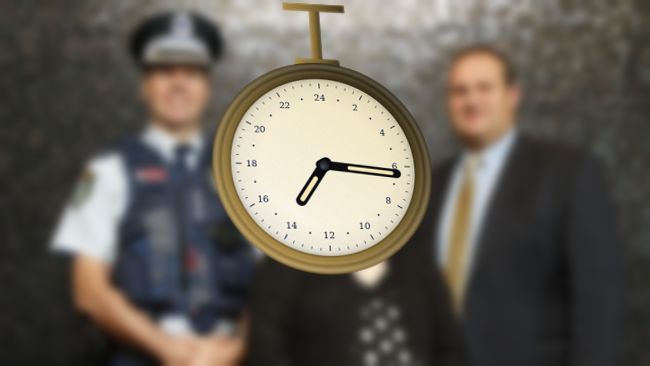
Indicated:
14 h 16 min
